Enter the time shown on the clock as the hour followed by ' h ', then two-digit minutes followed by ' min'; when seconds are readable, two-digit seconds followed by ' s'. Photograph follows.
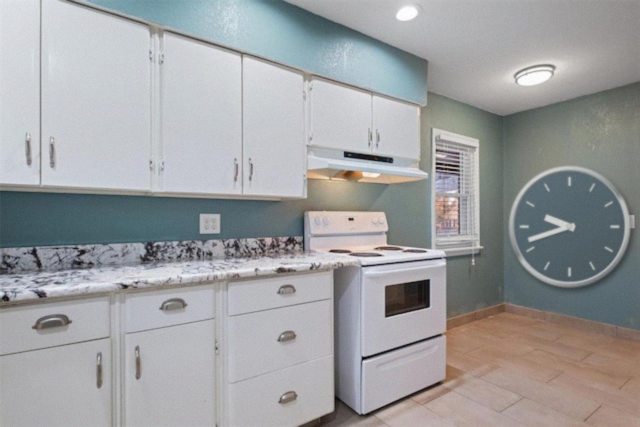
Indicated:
9 h 42 min
